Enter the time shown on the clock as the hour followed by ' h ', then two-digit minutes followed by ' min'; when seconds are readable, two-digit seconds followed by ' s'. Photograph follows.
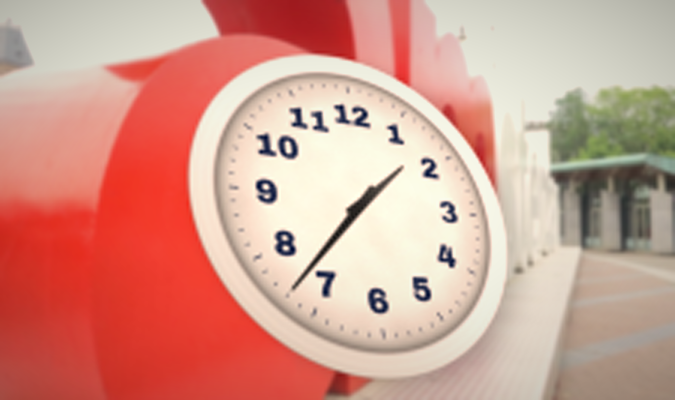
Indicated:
1 h 37 min
